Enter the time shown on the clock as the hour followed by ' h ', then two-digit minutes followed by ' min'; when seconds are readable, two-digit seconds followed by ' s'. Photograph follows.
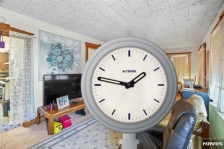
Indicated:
1 h 47 min
